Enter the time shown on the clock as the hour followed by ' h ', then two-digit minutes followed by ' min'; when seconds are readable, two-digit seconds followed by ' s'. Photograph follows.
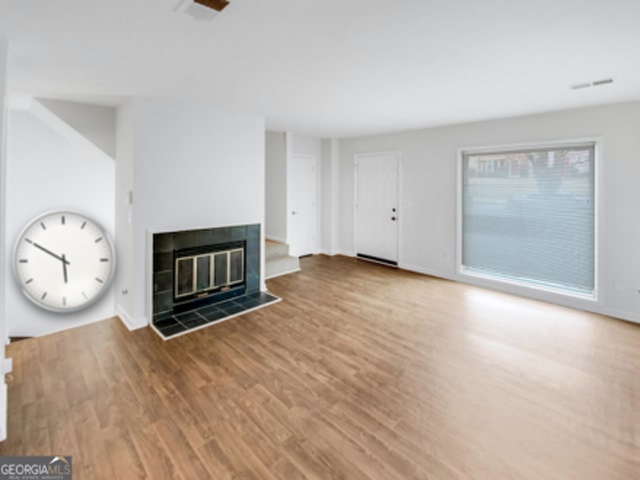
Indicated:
5 h 50 min
